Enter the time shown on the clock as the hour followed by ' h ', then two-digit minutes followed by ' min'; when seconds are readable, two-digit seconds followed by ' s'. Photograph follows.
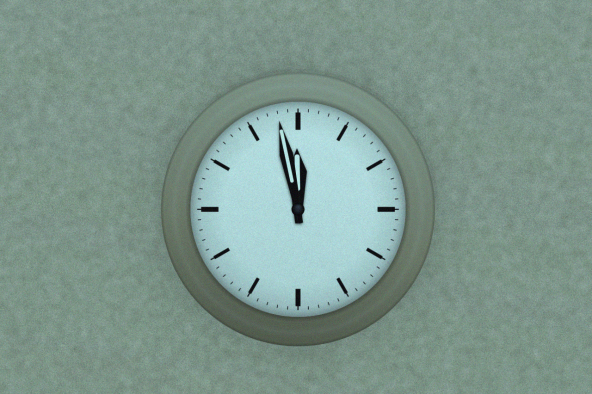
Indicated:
11 h 58 min
